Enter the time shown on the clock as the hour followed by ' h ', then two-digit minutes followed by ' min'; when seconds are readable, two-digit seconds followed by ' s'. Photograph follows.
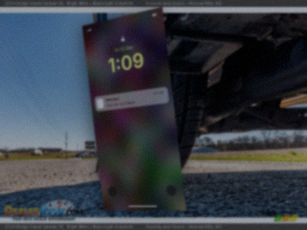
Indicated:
1 h 09 min
